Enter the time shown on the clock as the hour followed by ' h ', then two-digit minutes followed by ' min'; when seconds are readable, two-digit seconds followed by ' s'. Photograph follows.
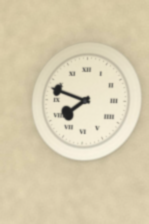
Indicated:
7 h 48 min
